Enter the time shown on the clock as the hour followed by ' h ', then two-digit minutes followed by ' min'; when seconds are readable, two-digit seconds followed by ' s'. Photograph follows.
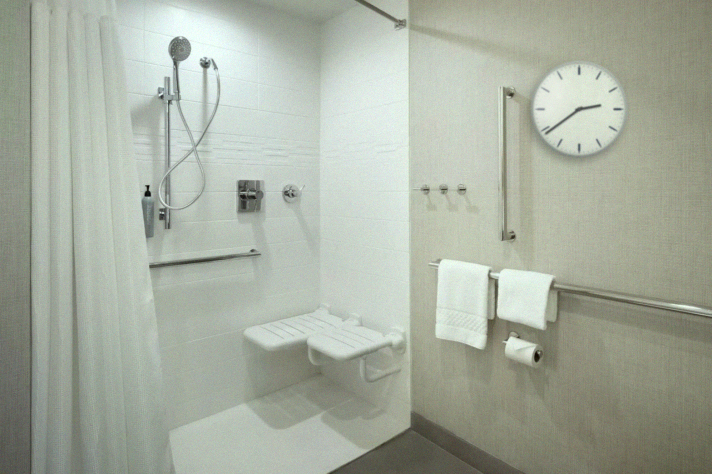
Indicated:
2 h 39 min
